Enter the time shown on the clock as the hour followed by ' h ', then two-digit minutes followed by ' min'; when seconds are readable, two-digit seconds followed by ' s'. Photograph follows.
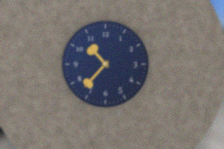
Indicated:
10 h 37 min
